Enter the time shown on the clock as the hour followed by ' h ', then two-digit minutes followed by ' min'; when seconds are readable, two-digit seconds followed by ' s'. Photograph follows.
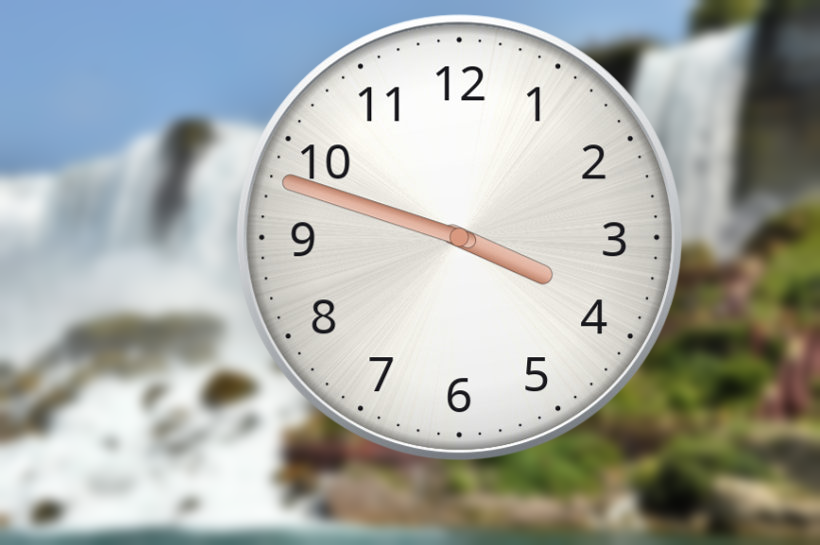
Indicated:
3 h 48 min
